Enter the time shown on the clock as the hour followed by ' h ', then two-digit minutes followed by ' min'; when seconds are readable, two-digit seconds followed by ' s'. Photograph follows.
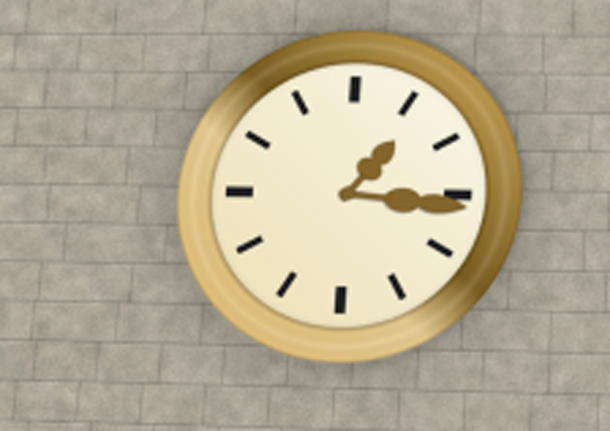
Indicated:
1 h 16 min
